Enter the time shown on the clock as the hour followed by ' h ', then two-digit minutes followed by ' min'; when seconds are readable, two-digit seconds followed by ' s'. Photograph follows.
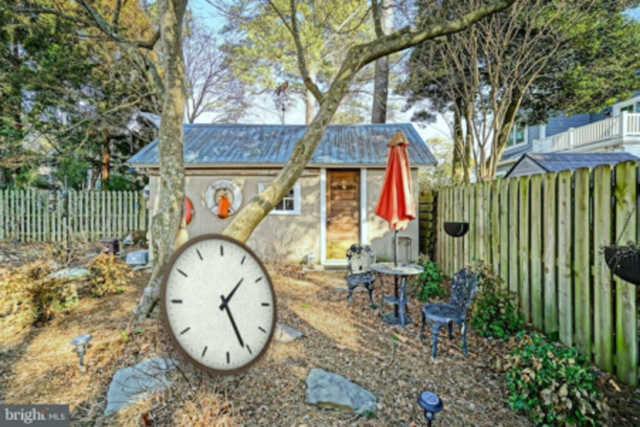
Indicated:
1 h 26 min
